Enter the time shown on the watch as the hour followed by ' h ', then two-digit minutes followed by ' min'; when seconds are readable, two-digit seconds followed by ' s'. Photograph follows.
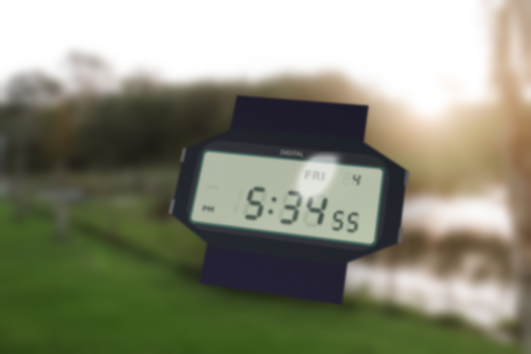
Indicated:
5 h 34 min 55 s
